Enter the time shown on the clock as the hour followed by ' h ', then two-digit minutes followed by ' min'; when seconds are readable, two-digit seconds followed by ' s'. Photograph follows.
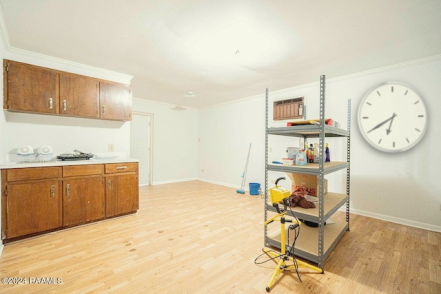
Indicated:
6 h 40 min
